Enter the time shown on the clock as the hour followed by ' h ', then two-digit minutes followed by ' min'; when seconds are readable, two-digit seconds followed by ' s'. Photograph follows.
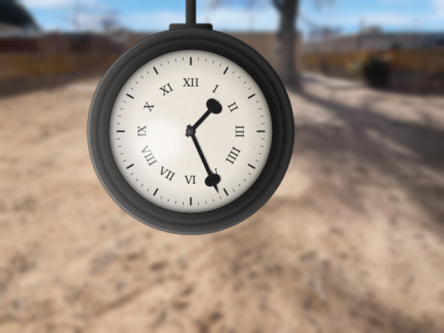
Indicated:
1 h 26 min
